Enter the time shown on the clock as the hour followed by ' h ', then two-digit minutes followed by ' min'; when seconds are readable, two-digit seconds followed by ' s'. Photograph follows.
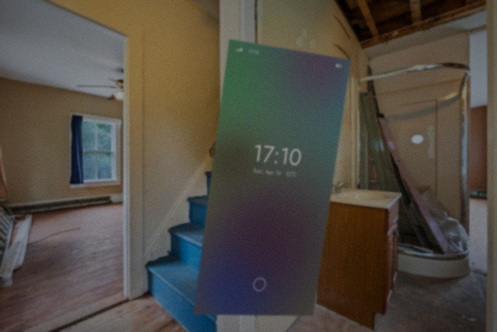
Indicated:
17 h 10 min
